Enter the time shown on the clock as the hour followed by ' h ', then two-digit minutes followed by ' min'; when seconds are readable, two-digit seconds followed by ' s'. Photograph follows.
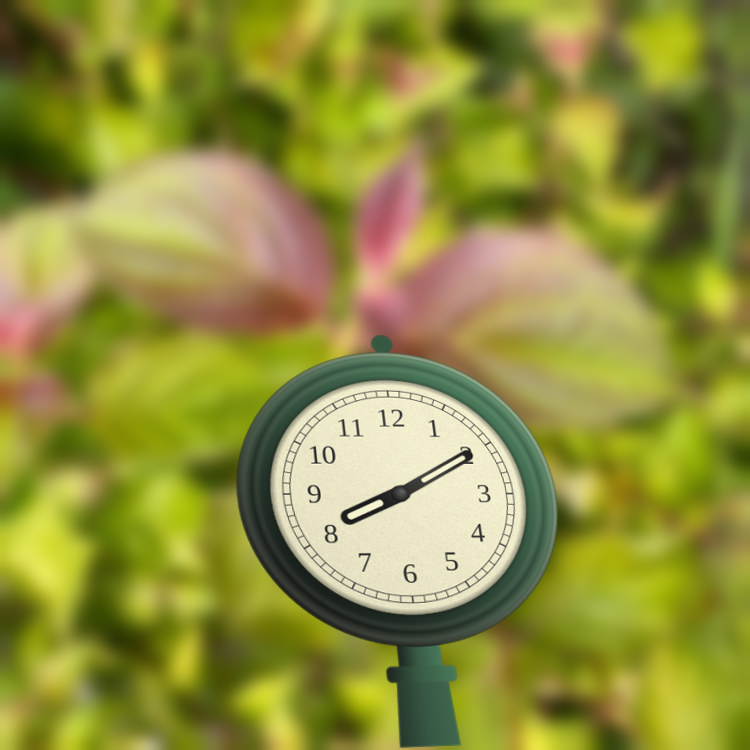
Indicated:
8 h 10 min
